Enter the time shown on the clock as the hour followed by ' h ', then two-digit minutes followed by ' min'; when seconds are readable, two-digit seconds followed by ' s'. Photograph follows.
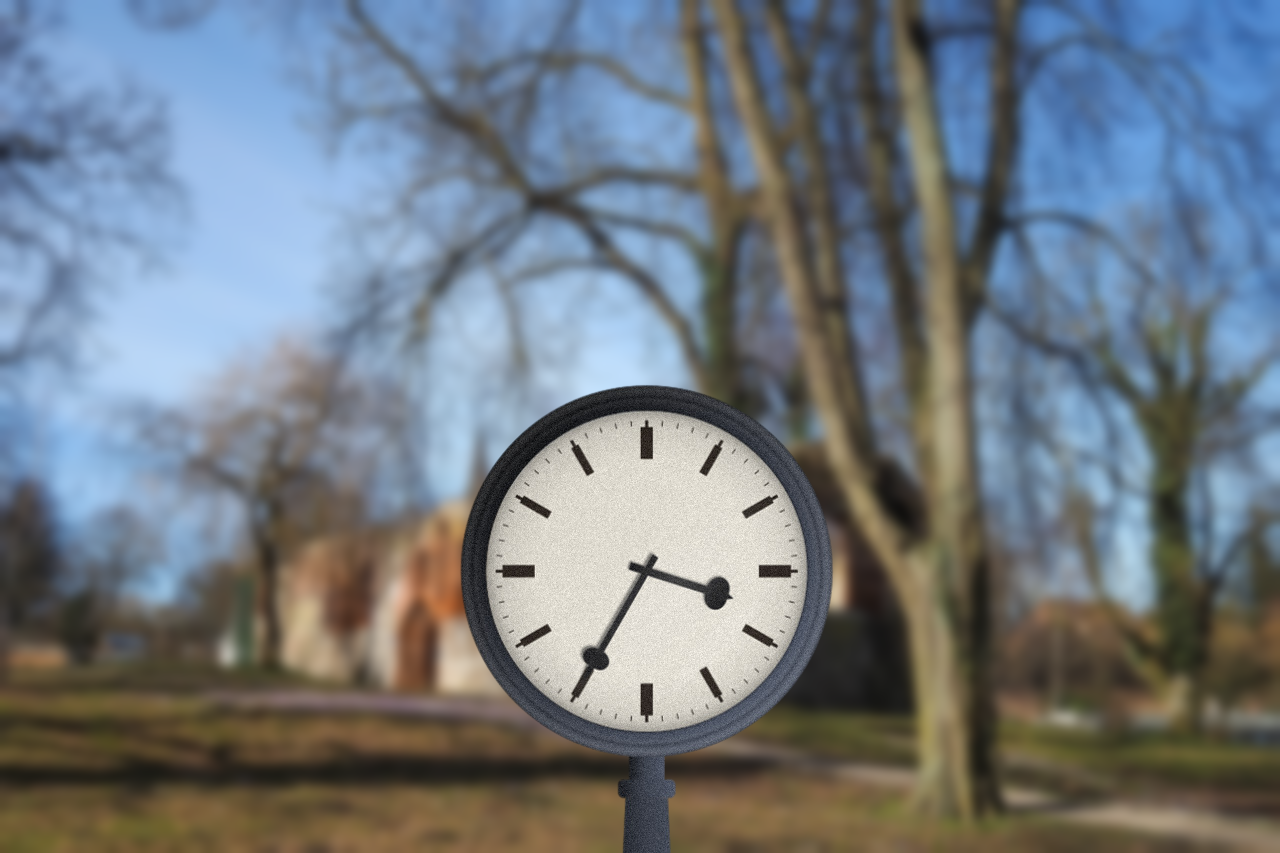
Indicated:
3 h 35 min
